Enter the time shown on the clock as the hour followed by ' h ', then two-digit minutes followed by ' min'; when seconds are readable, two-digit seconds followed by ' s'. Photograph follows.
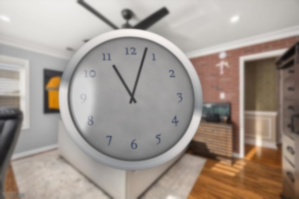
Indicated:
11 h 03 min
